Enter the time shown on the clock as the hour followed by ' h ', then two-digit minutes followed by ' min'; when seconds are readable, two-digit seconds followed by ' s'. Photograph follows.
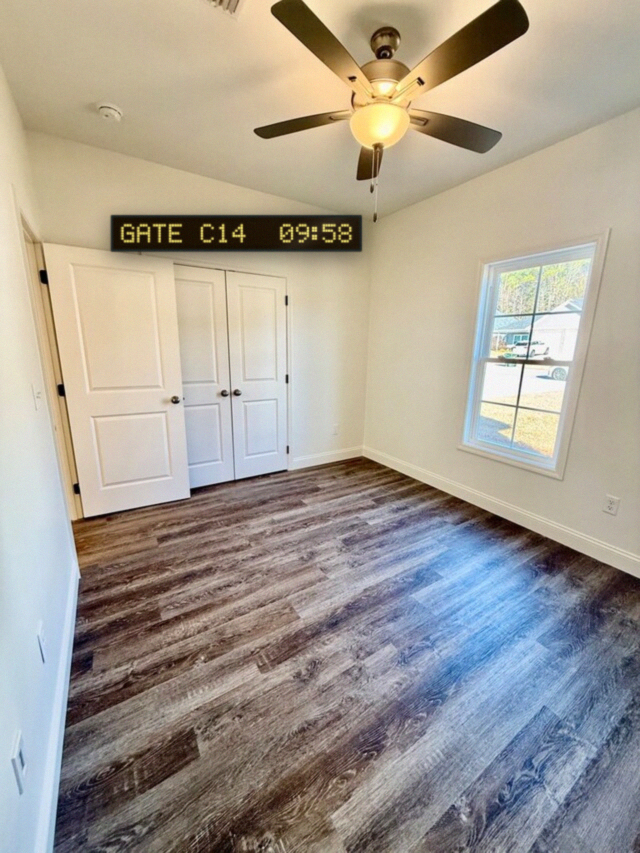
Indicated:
9 h 58 min
